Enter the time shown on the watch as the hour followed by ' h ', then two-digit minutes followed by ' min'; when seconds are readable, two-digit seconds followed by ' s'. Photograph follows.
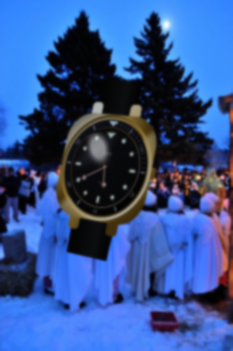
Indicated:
5 h 40 min
